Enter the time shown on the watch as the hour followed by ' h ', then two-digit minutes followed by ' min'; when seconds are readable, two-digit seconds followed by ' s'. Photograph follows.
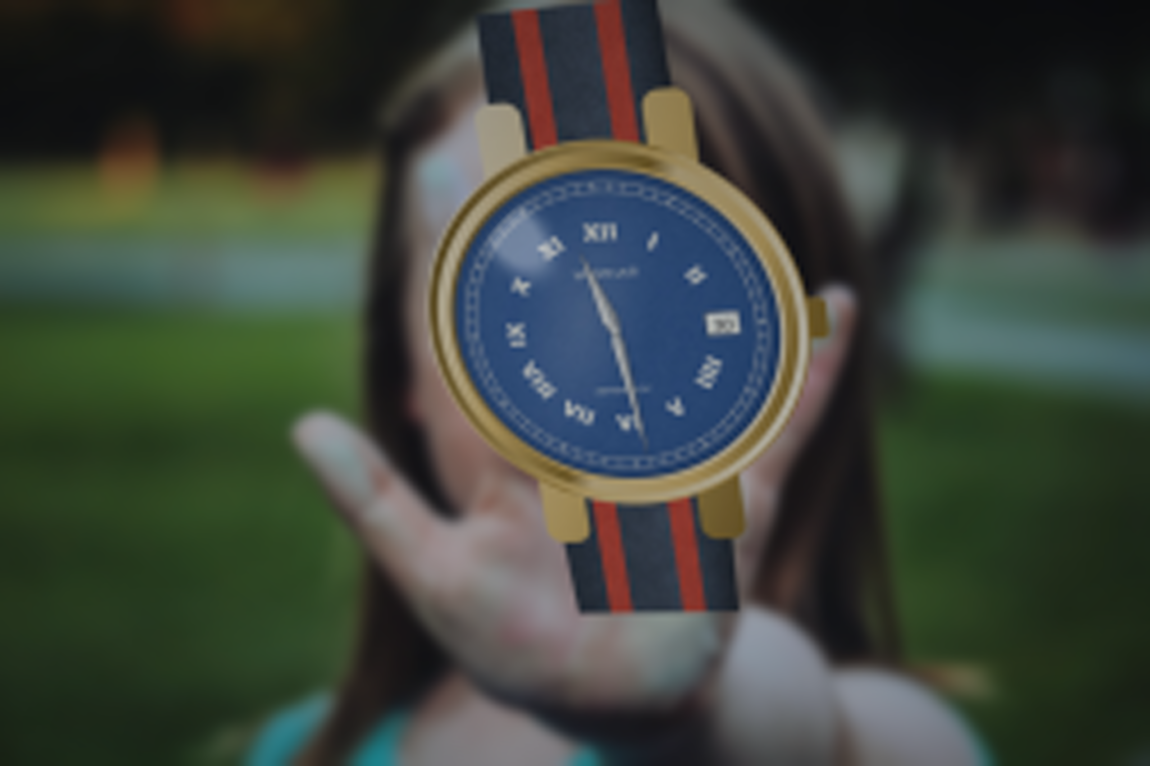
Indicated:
11 h 29 min
